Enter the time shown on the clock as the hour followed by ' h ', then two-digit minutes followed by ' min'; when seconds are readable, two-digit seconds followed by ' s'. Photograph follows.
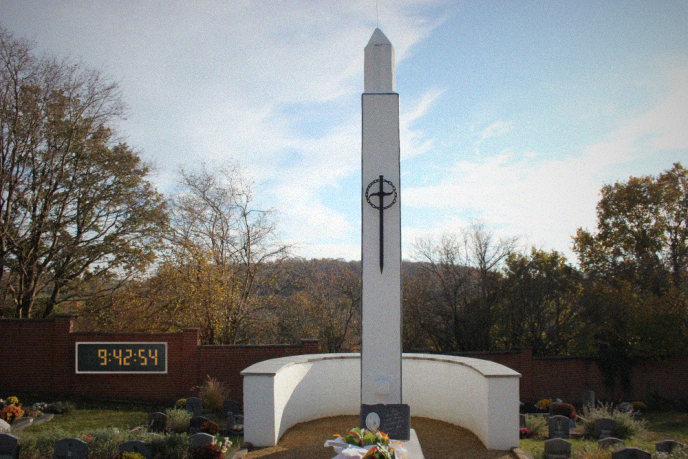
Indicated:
9 h 42 min 54 s
